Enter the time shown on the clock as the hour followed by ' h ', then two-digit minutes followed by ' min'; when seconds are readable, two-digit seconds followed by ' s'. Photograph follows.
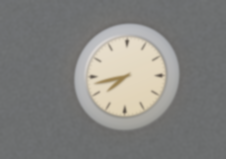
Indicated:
7 h 43 min
